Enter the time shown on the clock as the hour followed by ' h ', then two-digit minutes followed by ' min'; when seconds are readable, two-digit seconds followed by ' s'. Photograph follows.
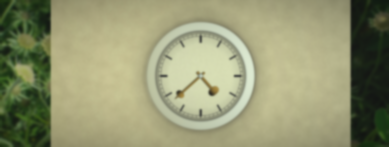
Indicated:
4 h 38 min
